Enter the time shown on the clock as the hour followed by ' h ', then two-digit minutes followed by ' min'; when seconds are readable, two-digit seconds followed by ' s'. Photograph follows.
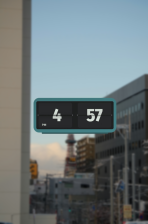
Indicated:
4 h 57 min
